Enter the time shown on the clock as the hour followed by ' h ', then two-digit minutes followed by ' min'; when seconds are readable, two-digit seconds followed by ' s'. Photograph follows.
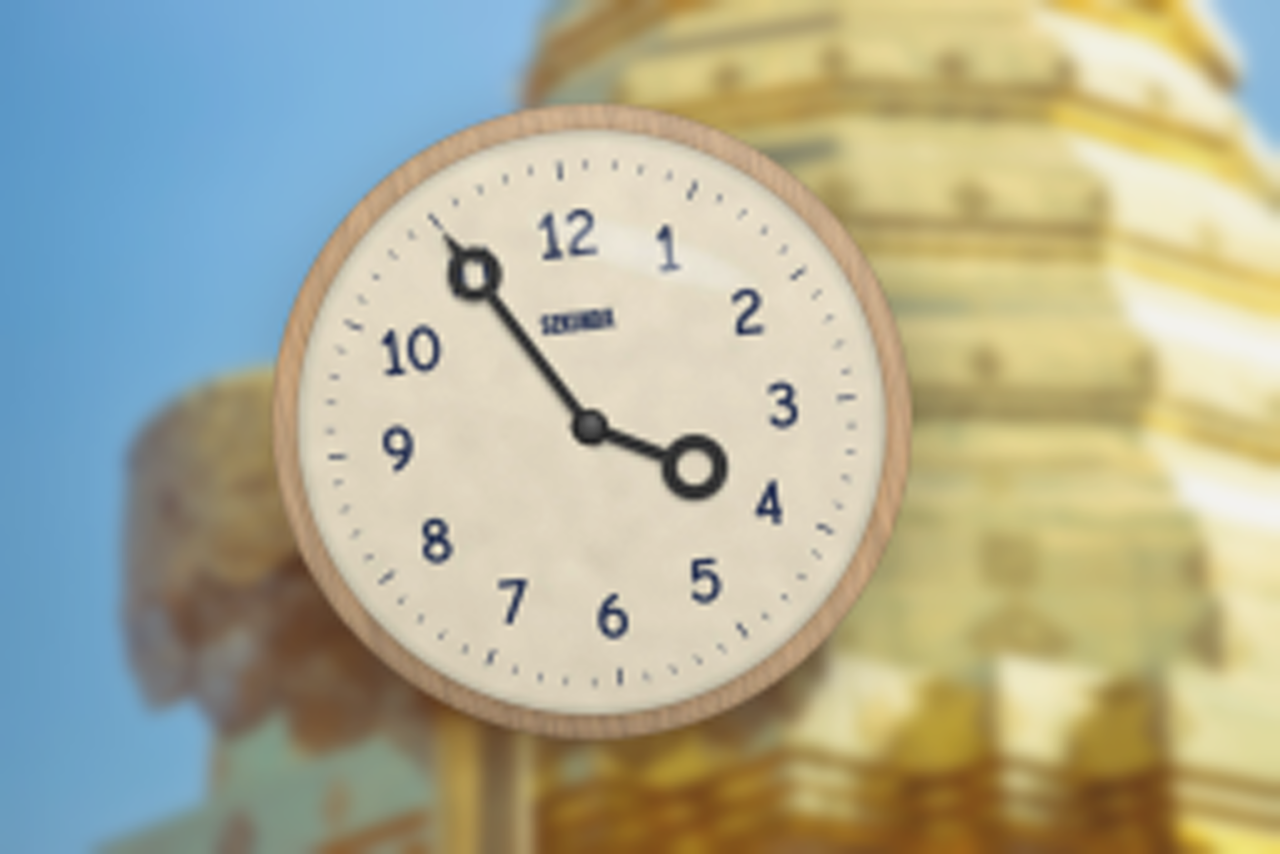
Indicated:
3 h 55 min
